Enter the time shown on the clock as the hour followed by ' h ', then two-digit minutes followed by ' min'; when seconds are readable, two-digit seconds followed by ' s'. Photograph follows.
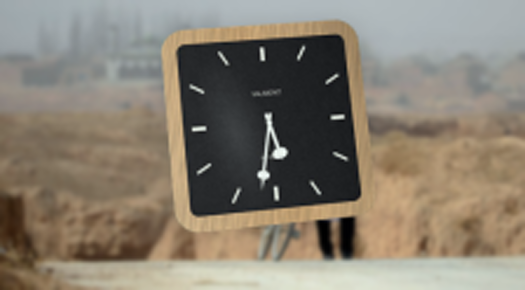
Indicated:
5 h 32 min
